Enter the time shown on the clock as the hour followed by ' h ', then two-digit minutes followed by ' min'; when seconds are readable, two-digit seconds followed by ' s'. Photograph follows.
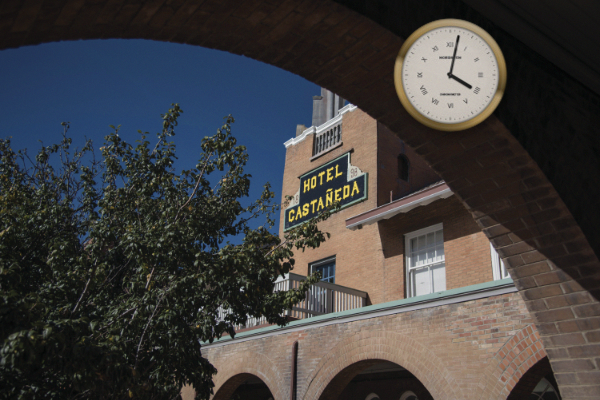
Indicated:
4 h 02 min
